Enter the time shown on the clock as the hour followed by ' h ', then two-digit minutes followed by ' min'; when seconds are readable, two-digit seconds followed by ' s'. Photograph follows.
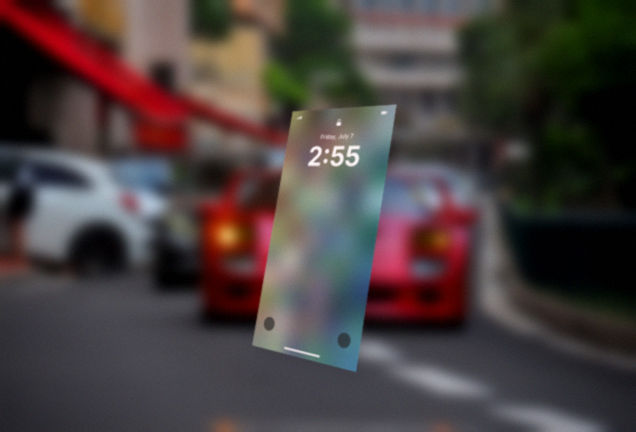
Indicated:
2 h 55 min
